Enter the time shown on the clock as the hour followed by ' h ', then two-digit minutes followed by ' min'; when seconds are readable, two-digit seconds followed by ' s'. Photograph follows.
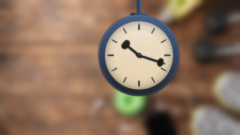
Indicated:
10 h 18 min
